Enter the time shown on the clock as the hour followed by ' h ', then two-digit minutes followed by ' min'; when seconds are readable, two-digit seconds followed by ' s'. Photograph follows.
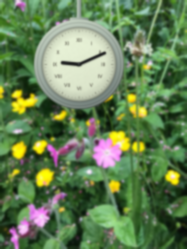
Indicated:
9 h 11 min
